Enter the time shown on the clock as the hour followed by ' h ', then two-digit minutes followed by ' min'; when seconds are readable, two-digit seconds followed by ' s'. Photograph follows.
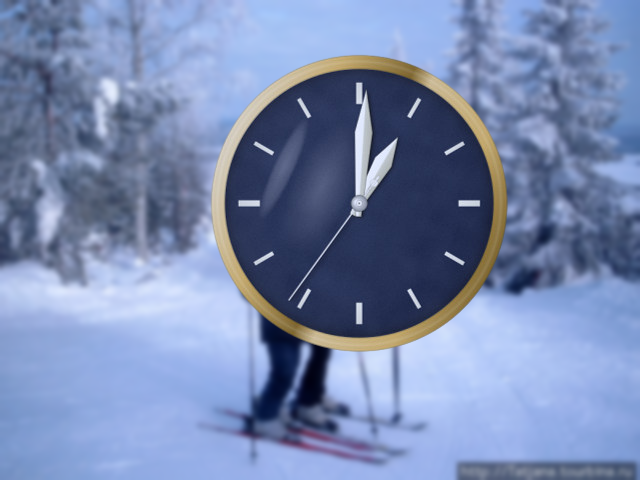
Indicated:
1 h 00 min 36 s
